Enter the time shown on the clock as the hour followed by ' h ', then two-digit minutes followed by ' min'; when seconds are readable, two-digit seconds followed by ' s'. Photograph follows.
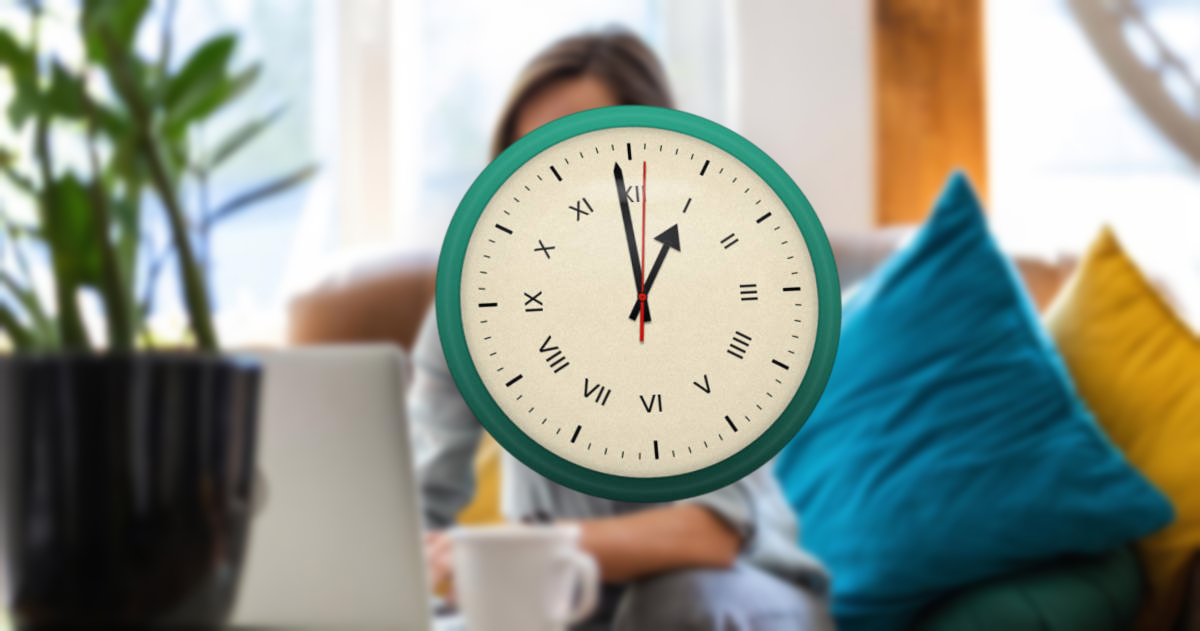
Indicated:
12 h 59 min 01 s
